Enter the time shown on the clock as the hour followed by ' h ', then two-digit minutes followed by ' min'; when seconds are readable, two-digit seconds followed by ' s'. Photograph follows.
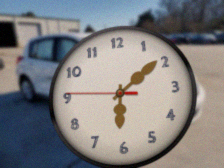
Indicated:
6 h 08 min 46 s
